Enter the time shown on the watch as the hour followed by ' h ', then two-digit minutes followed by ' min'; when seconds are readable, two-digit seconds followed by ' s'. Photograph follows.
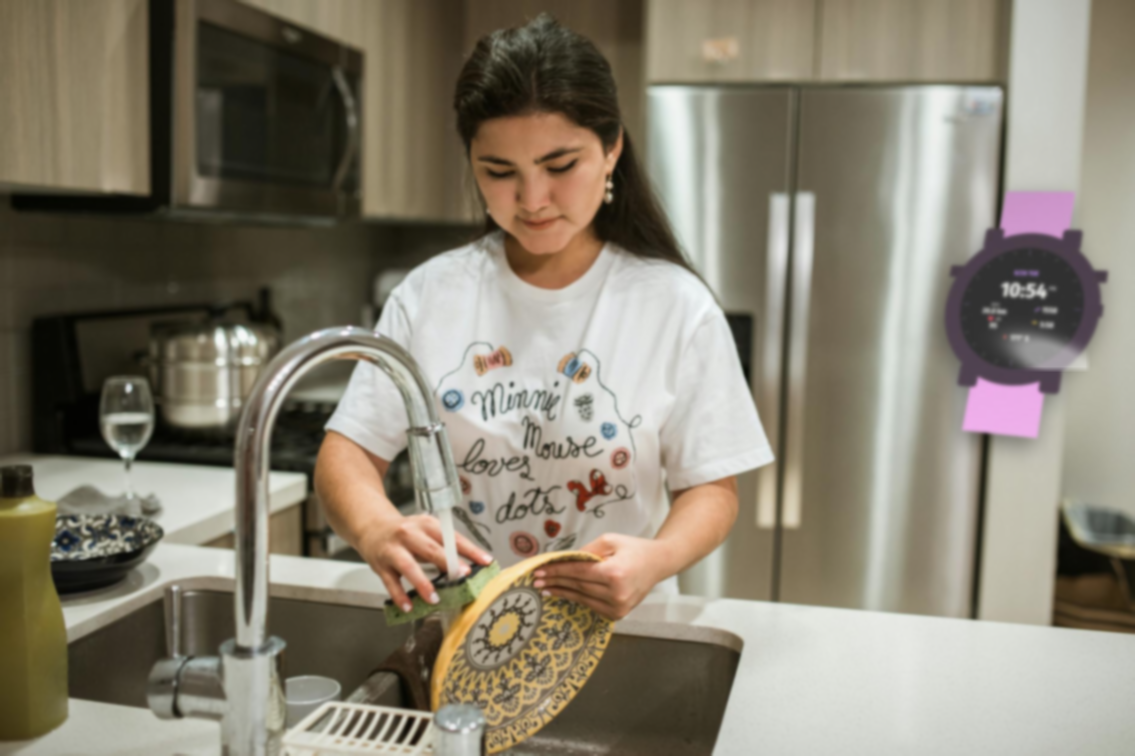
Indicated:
10 h 54 min
